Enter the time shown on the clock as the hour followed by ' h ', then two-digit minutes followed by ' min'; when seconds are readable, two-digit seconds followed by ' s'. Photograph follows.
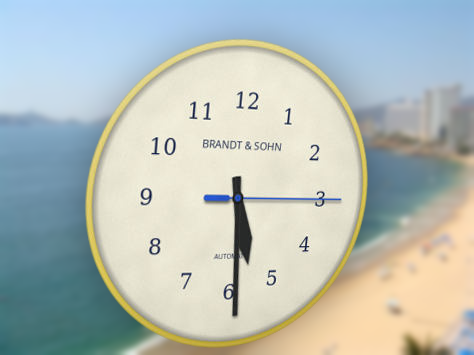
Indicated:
5 h 29 min 15 s
